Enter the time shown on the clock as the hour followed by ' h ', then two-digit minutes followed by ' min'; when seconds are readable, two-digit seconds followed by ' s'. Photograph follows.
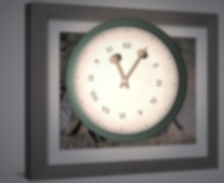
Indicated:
11 h 05 min
